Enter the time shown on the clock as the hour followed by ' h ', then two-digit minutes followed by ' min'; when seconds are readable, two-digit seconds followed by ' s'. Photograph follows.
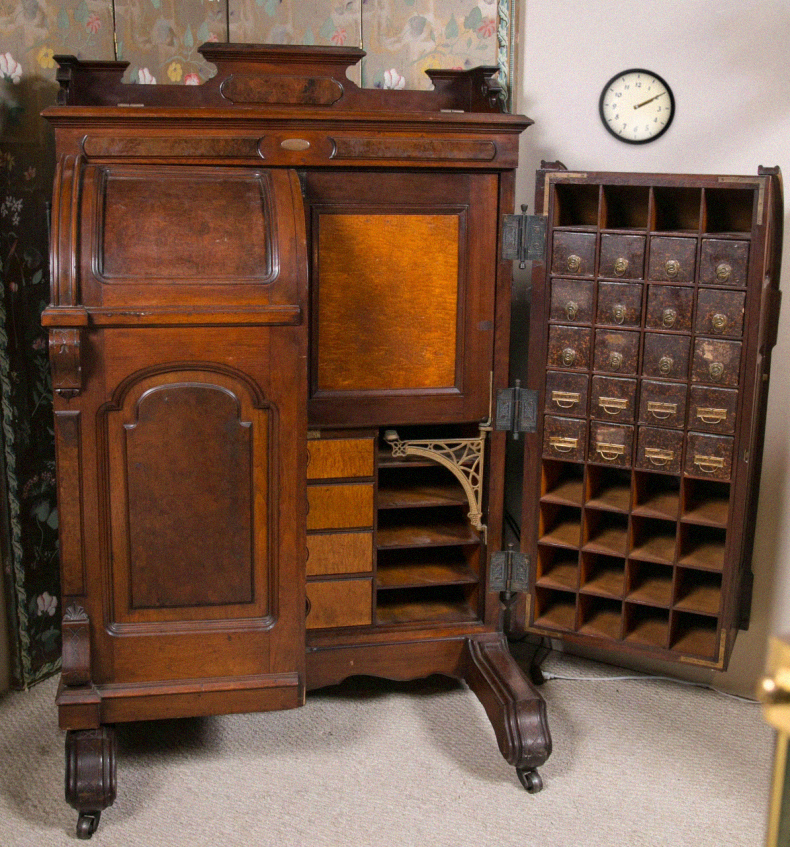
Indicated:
2 h 10 min
